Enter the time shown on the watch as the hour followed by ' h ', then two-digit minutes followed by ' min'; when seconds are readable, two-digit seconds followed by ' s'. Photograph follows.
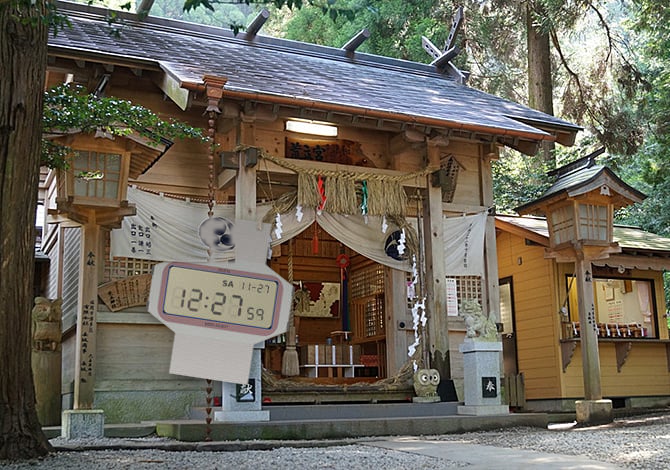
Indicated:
12 h 27 min 59 s
